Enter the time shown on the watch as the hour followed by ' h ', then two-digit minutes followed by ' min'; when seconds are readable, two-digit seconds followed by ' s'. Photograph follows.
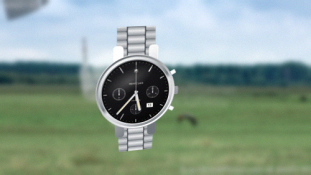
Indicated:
5 h 37 min
